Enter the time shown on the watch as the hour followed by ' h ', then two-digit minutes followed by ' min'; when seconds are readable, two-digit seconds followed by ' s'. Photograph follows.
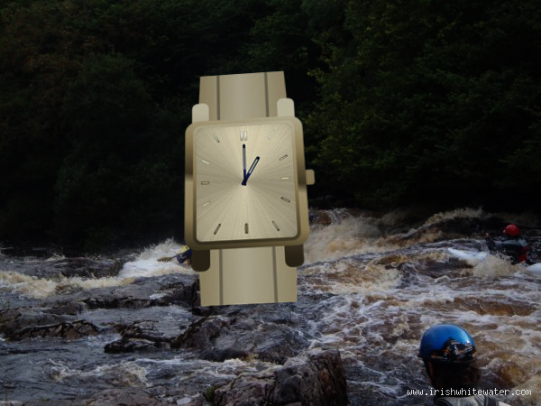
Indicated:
1 h 00 min
